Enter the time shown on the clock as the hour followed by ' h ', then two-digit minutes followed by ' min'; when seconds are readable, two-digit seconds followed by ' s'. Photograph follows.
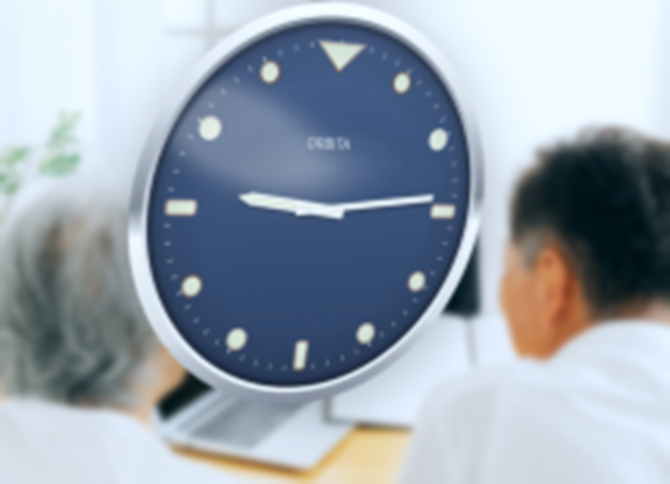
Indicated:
9 h 14 min
